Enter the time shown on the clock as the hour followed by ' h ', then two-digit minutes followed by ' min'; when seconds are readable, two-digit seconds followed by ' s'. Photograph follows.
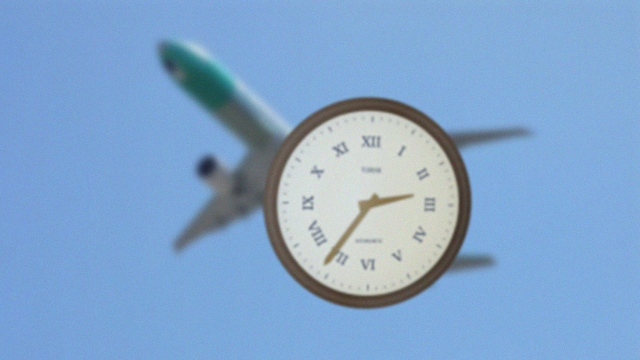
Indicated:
2 h 36 min
